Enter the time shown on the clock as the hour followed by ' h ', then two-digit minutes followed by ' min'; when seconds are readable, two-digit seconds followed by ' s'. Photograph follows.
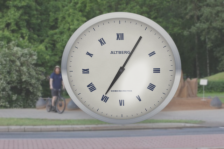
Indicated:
7 h 05 min
